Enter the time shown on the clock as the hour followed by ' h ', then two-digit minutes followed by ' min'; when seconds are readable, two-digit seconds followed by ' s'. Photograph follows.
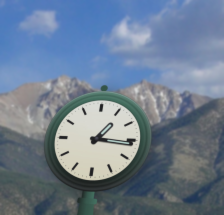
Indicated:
1 h 16 min
